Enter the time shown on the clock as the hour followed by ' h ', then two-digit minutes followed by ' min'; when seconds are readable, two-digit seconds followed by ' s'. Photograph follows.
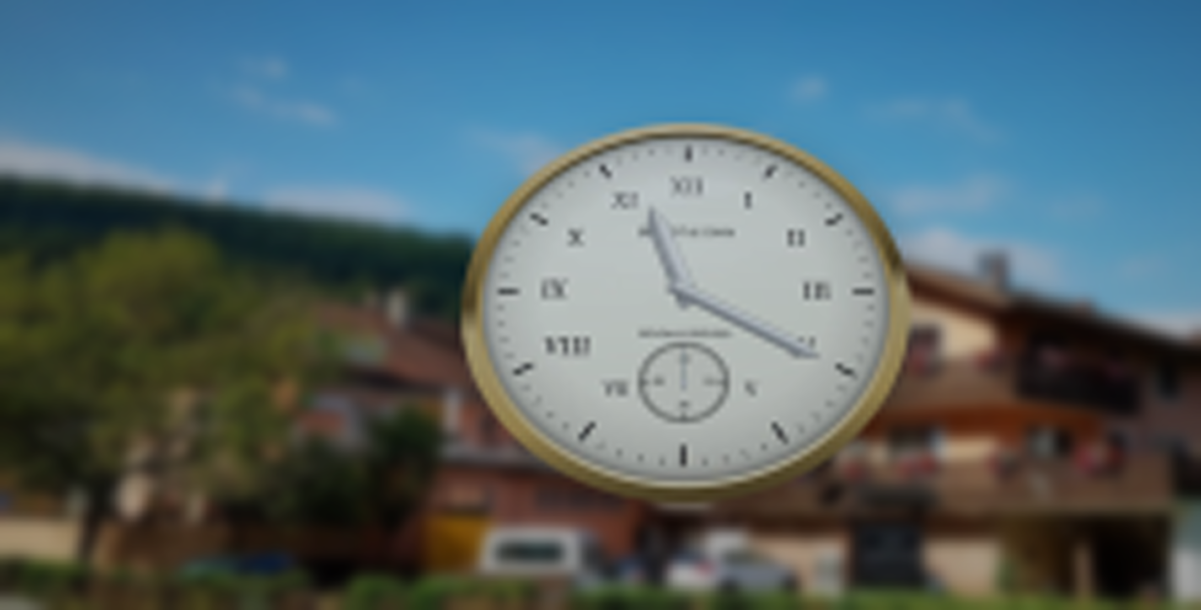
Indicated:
11 h 20 min
